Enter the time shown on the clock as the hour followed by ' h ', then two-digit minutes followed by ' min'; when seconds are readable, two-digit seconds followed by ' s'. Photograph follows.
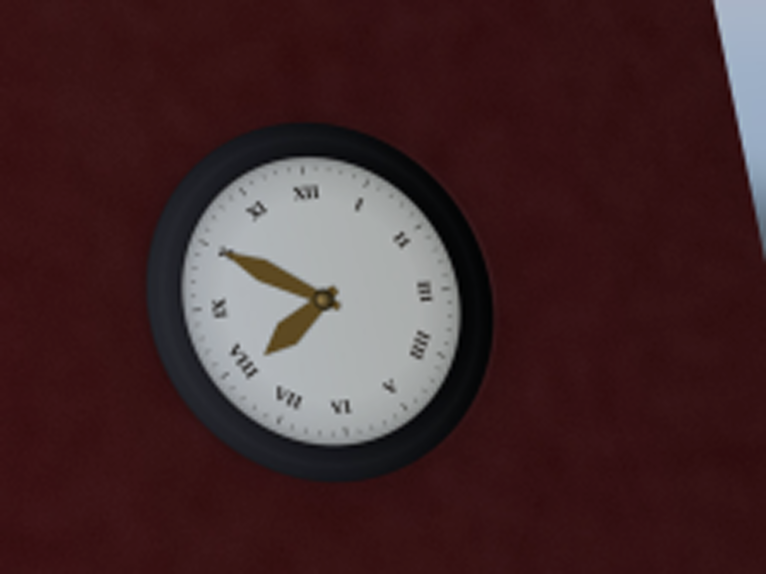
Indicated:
7 h 50 min
